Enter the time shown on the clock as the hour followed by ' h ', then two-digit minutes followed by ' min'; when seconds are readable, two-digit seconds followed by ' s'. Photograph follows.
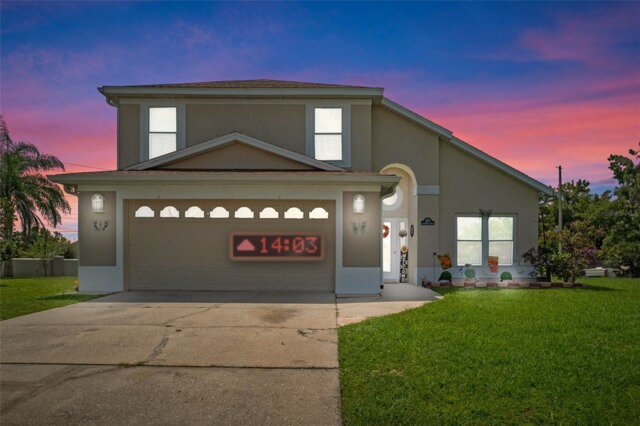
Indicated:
14 h 03 min
